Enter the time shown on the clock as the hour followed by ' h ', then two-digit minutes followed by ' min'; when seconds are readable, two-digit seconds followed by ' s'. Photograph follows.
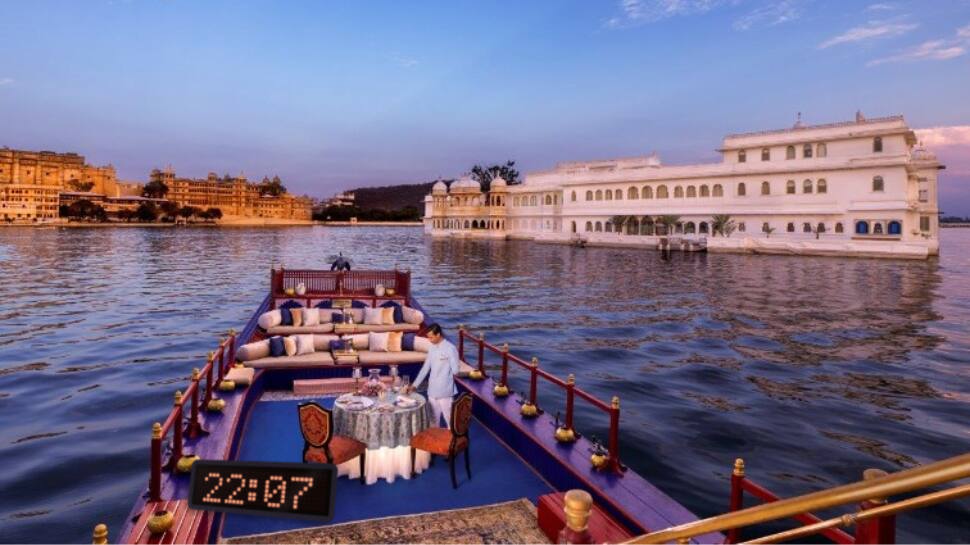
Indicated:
22 h 07 min
